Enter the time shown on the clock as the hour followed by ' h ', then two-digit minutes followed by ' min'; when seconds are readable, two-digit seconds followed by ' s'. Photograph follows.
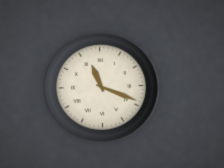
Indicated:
11 h 19 min
